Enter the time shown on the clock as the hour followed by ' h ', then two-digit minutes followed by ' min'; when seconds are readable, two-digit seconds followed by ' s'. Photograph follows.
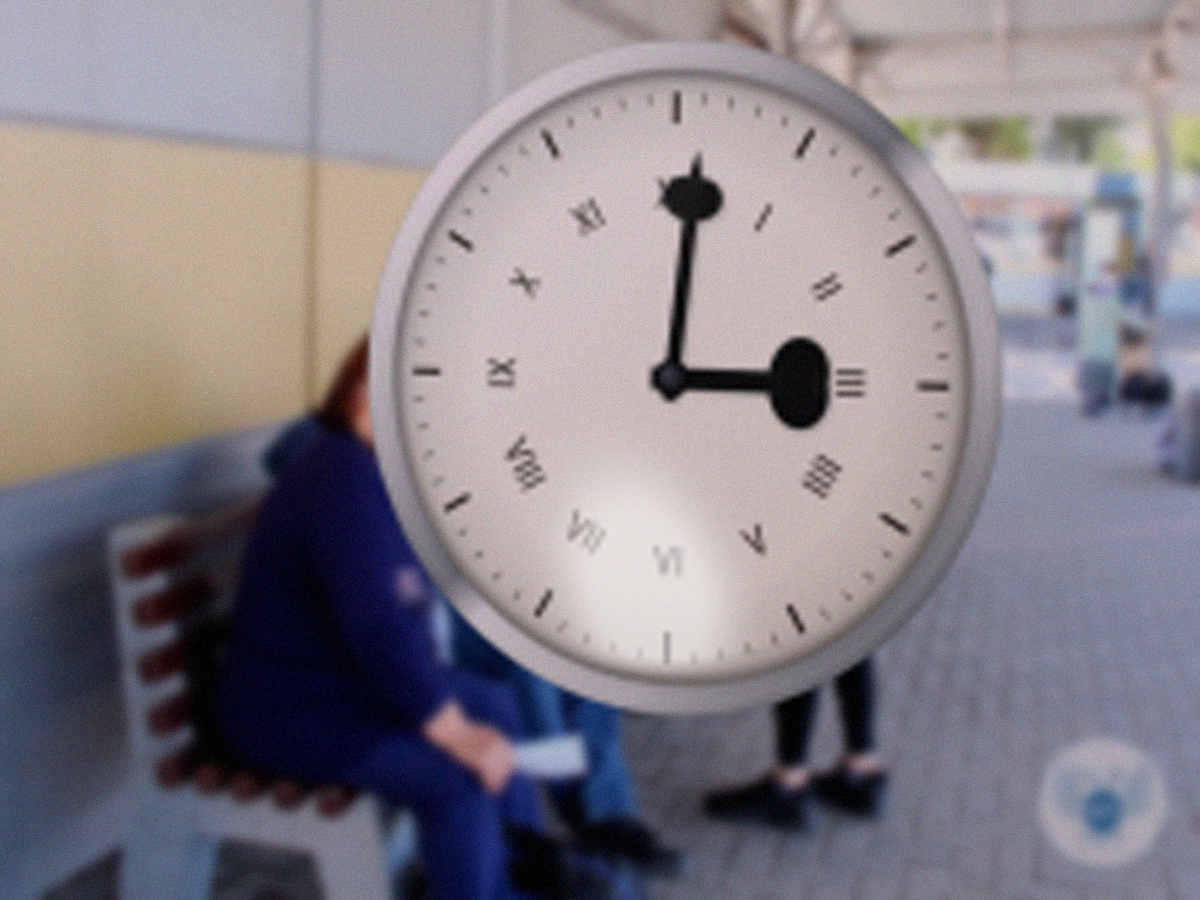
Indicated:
3 h 01 min
